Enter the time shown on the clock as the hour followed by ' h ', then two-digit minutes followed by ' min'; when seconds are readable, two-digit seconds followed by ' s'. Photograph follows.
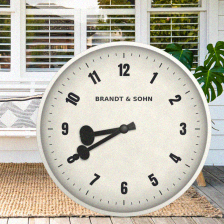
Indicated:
8 h 40 min
